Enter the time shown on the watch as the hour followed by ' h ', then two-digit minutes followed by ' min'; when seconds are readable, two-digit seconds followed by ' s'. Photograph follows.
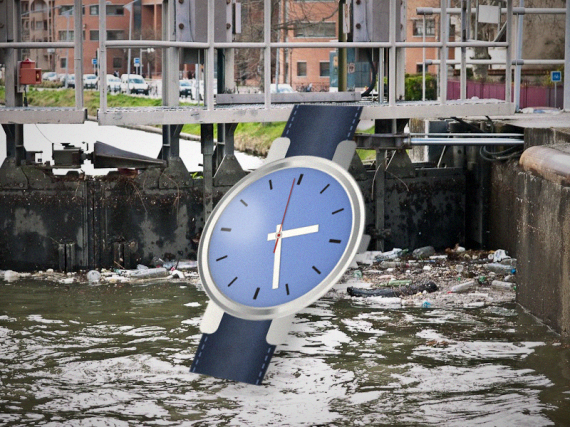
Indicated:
2 h 26 min 59 s
